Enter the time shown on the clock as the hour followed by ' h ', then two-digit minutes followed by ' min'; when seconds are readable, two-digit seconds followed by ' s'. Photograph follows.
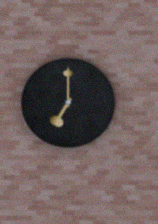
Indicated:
7 h 00 min
